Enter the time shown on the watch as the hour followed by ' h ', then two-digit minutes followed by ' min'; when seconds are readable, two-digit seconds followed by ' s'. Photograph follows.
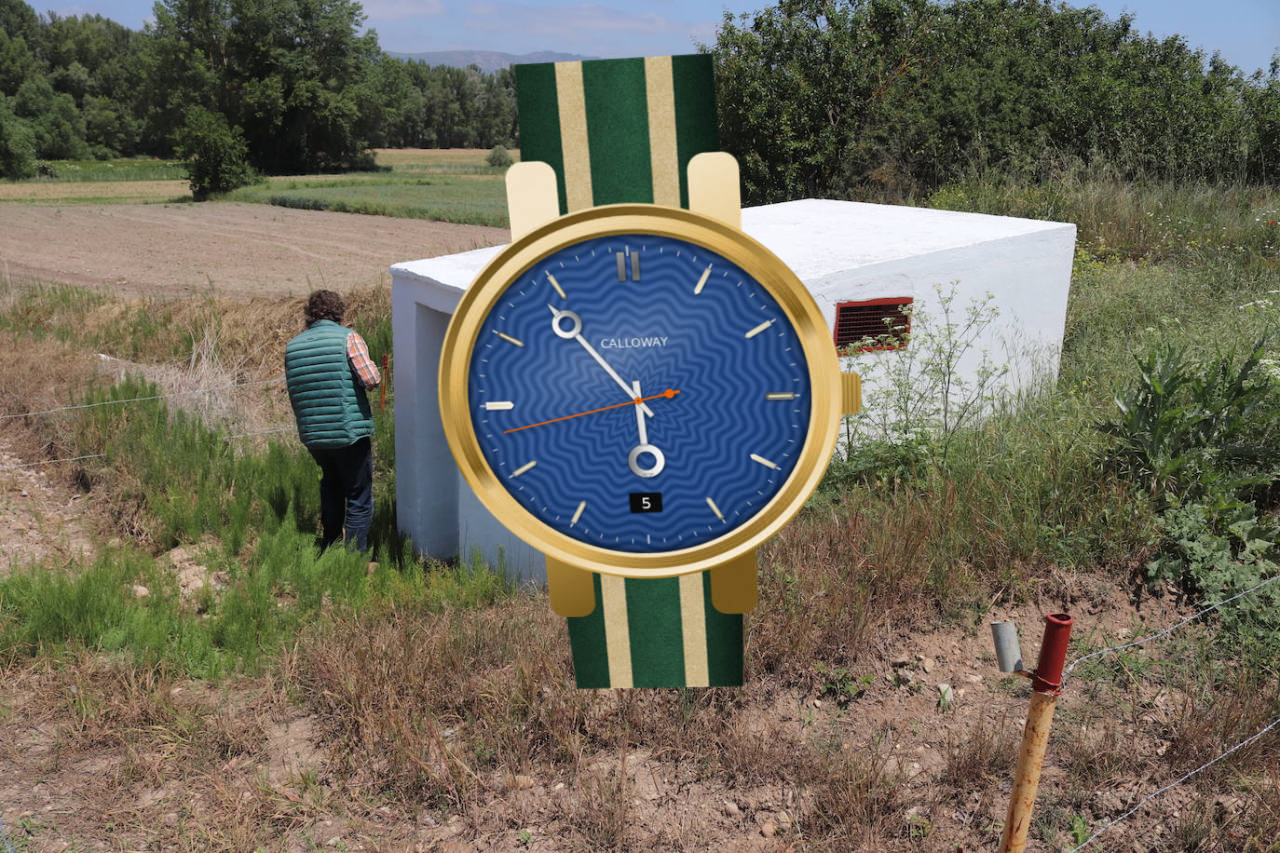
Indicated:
5 h 53 min 43 s
